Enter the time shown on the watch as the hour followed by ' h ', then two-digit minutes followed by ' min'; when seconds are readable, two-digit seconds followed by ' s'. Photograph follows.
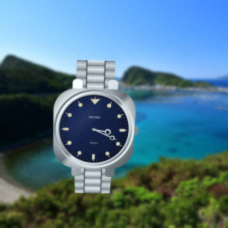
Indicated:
3 h 19 min
